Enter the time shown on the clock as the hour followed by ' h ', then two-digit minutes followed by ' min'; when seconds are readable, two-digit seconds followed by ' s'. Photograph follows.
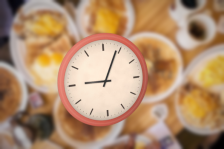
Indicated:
9 h 04 min
